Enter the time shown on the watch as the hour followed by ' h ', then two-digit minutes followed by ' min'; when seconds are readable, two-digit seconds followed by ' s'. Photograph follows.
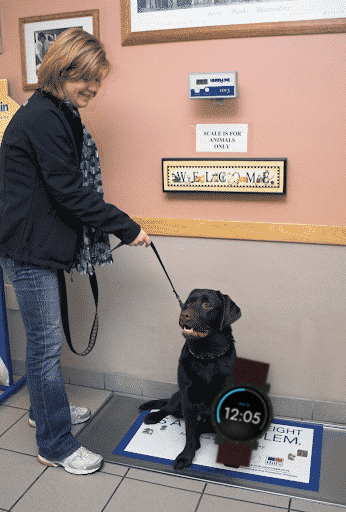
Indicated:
12 h 05 min
